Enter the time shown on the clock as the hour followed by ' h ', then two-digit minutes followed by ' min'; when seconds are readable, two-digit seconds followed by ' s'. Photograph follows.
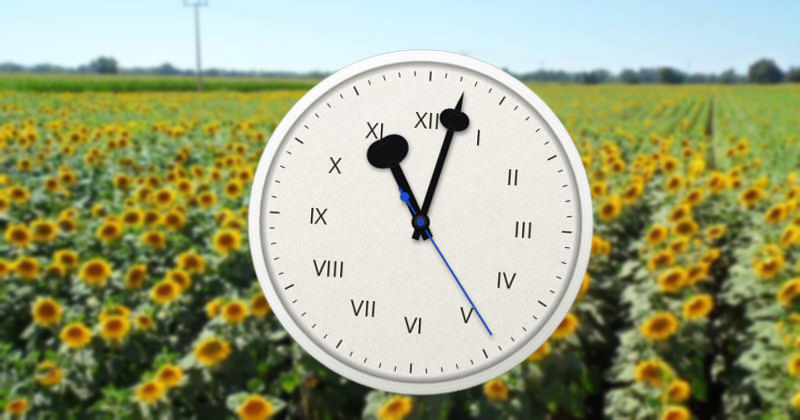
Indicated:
11 h 02 min 24 s
